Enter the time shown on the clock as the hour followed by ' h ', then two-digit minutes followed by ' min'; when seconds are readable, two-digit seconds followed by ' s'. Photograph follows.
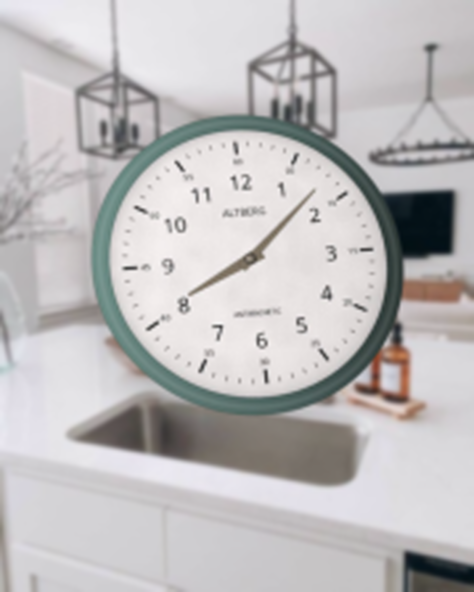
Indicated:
8 h 08 min
